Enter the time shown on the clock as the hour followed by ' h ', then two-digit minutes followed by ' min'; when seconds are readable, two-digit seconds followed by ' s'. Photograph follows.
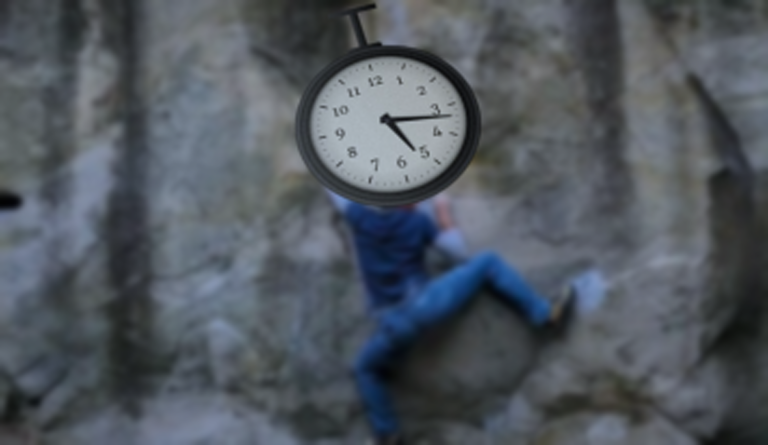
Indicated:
5 h 17 min
